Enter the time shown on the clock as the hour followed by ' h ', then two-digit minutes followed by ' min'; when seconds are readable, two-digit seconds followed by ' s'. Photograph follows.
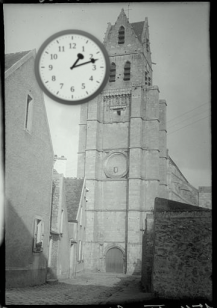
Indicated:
1 h 12 min
